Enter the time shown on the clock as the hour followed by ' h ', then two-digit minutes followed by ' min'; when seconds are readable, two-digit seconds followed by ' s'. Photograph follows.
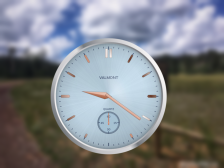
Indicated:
9 h 21 min
